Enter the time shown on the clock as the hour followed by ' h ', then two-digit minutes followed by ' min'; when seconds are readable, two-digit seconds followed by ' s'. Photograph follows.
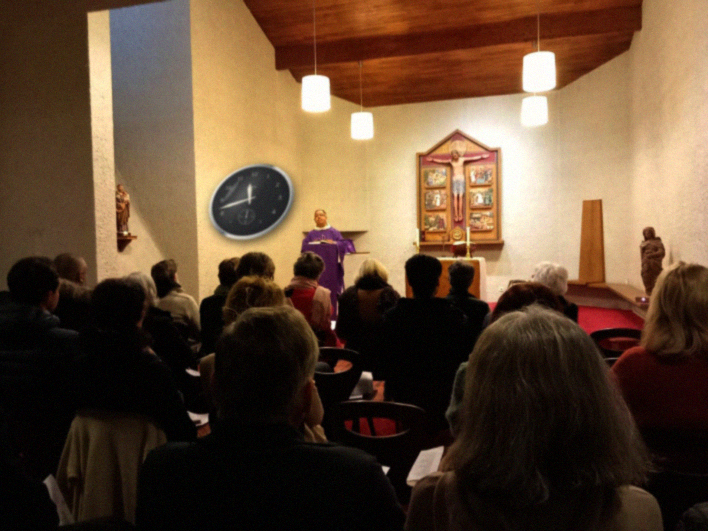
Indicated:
11 h 42 min
